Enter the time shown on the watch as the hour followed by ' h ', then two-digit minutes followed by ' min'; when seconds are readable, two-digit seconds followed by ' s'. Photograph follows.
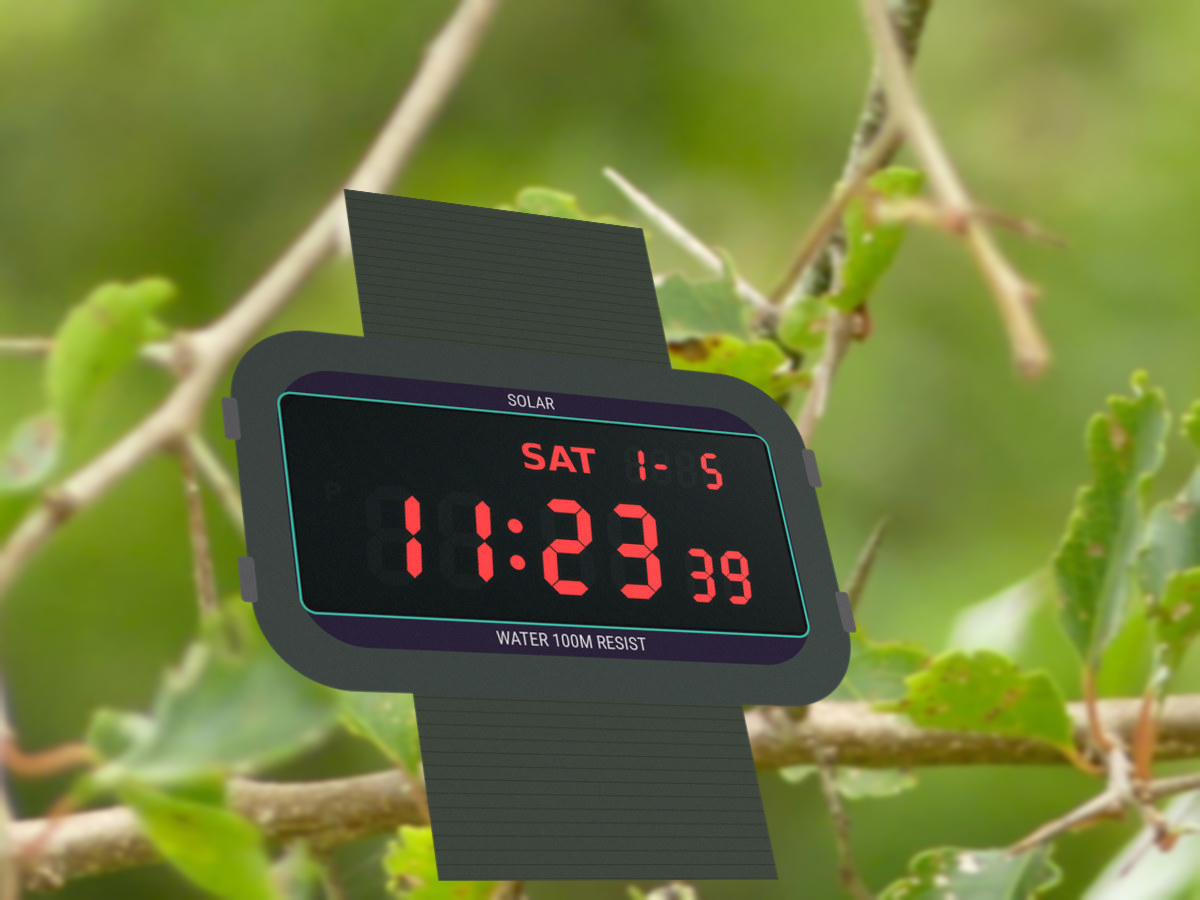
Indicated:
11 h 23 min 39 s
